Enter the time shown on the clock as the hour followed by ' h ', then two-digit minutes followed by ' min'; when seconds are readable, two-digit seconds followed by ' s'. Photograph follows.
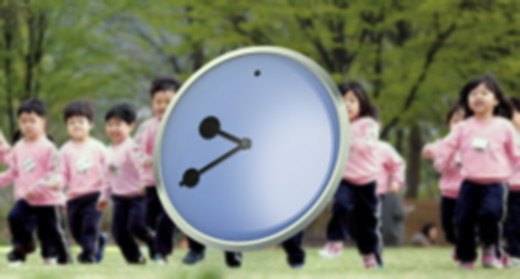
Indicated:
9 h 39 min
